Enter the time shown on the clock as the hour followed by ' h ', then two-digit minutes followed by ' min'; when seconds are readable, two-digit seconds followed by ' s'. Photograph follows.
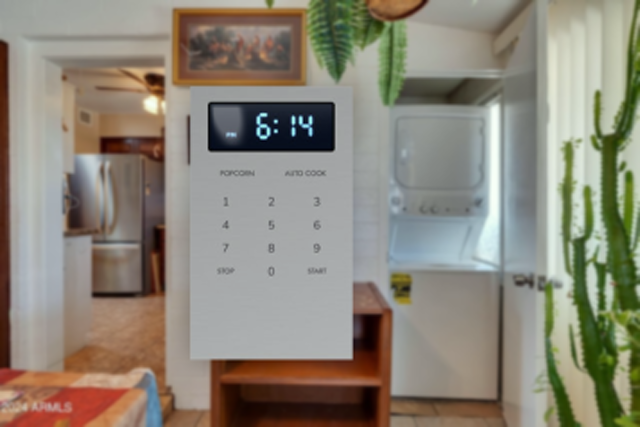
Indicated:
6 h 14 min
